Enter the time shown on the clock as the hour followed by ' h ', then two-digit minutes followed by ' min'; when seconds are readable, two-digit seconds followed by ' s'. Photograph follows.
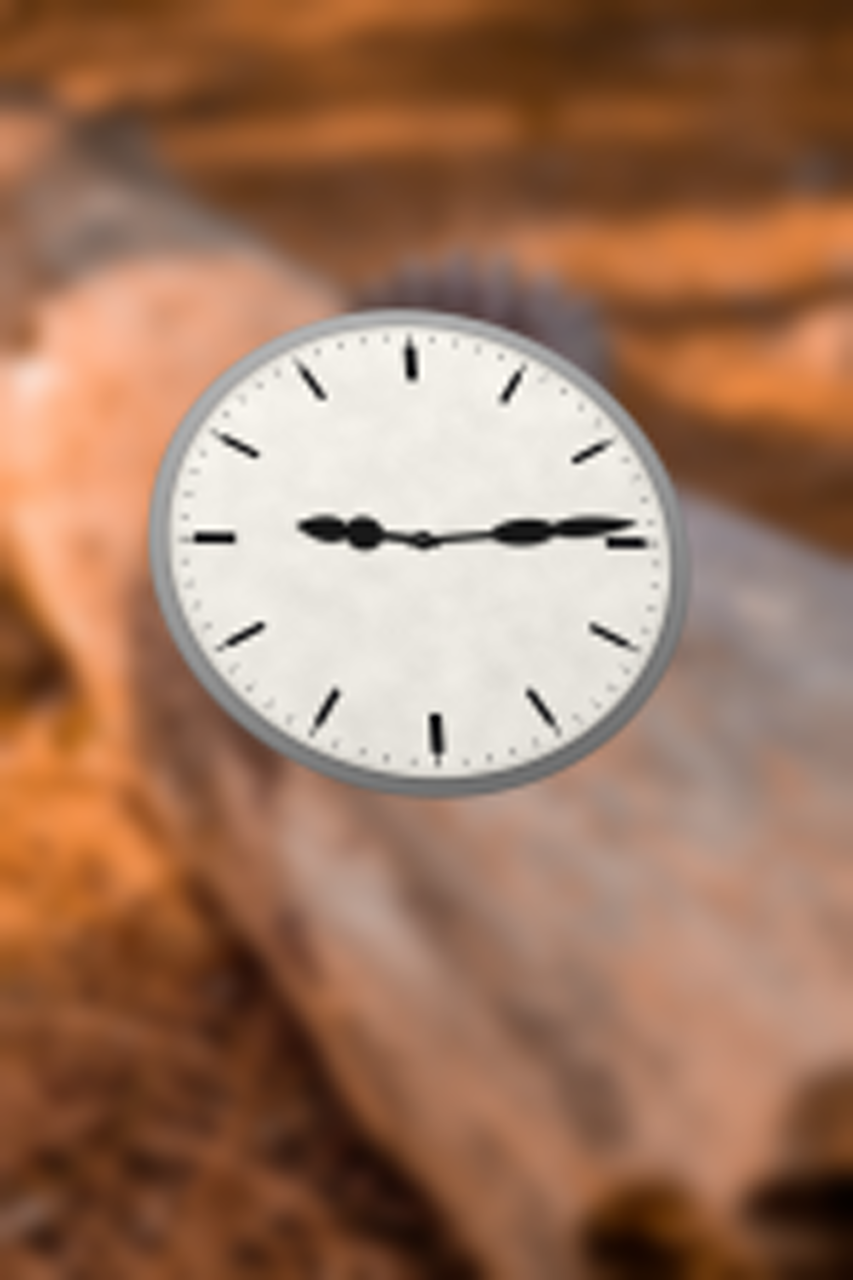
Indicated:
9 h 14 min
